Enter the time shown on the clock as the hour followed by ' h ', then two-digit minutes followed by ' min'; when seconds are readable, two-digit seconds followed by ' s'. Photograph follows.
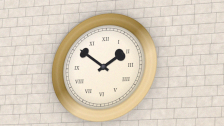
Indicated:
1 h 51 min
